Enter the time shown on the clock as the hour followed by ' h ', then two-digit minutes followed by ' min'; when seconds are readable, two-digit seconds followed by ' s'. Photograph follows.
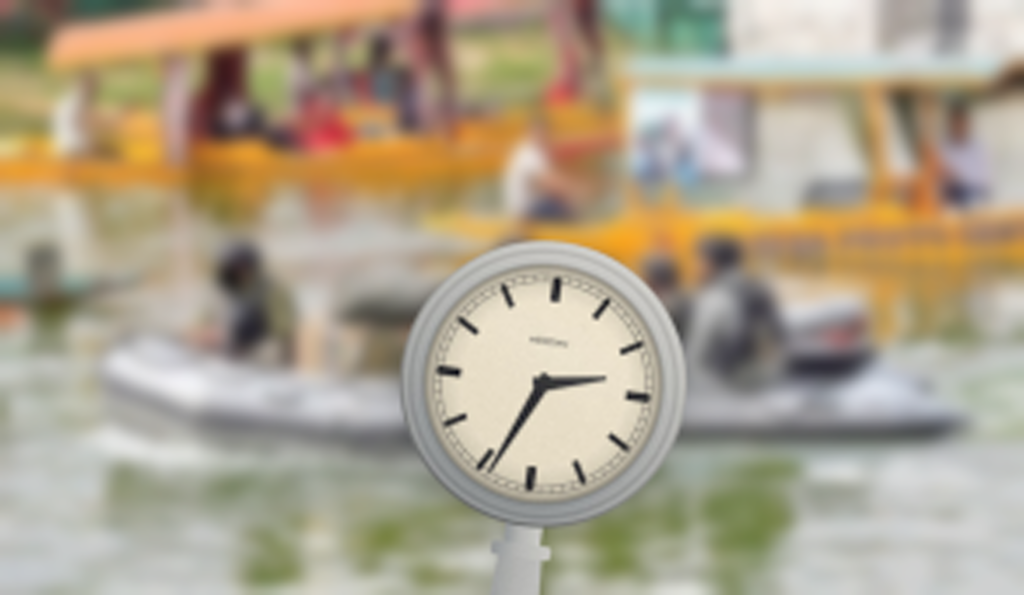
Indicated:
2 h 34 min
